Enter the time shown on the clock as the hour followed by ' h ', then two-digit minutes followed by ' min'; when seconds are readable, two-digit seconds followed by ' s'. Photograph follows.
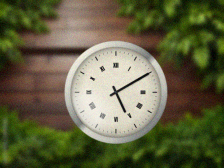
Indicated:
5 h 10 min
